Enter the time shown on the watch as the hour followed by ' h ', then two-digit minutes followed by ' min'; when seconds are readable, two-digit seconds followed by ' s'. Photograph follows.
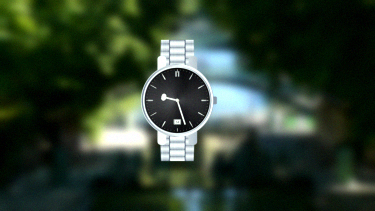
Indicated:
9 h 27 min
